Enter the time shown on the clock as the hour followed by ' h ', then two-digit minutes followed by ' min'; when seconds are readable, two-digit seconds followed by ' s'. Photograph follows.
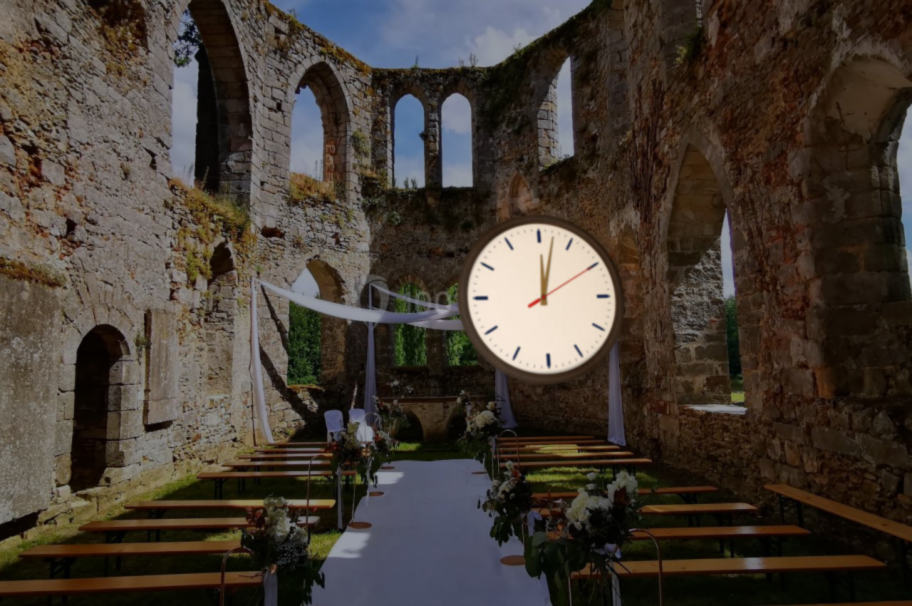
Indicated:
12 h 02 min 10 s
